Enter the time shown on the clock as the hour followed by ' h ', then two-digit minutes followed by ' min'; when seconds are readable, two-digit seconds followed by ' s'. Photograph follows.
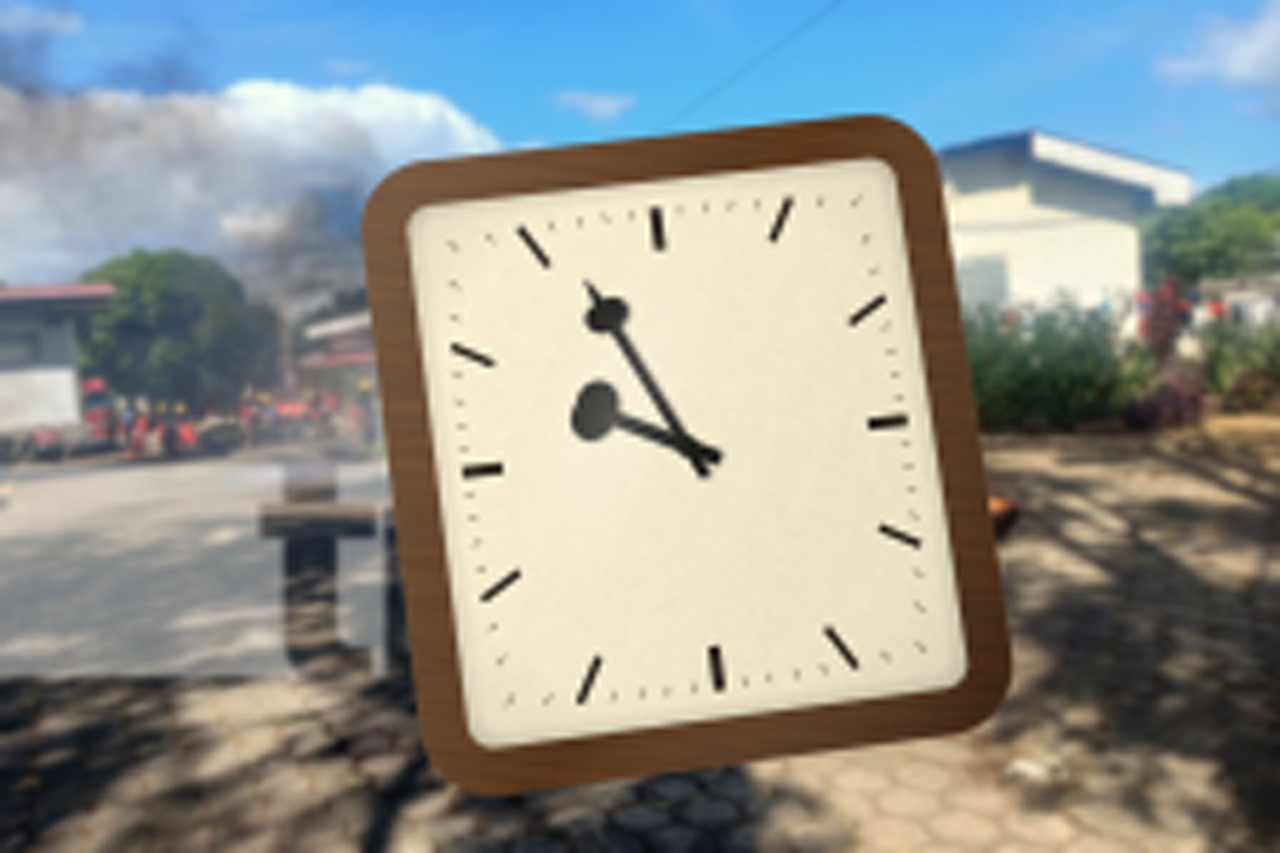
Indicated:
9 h 56 min
